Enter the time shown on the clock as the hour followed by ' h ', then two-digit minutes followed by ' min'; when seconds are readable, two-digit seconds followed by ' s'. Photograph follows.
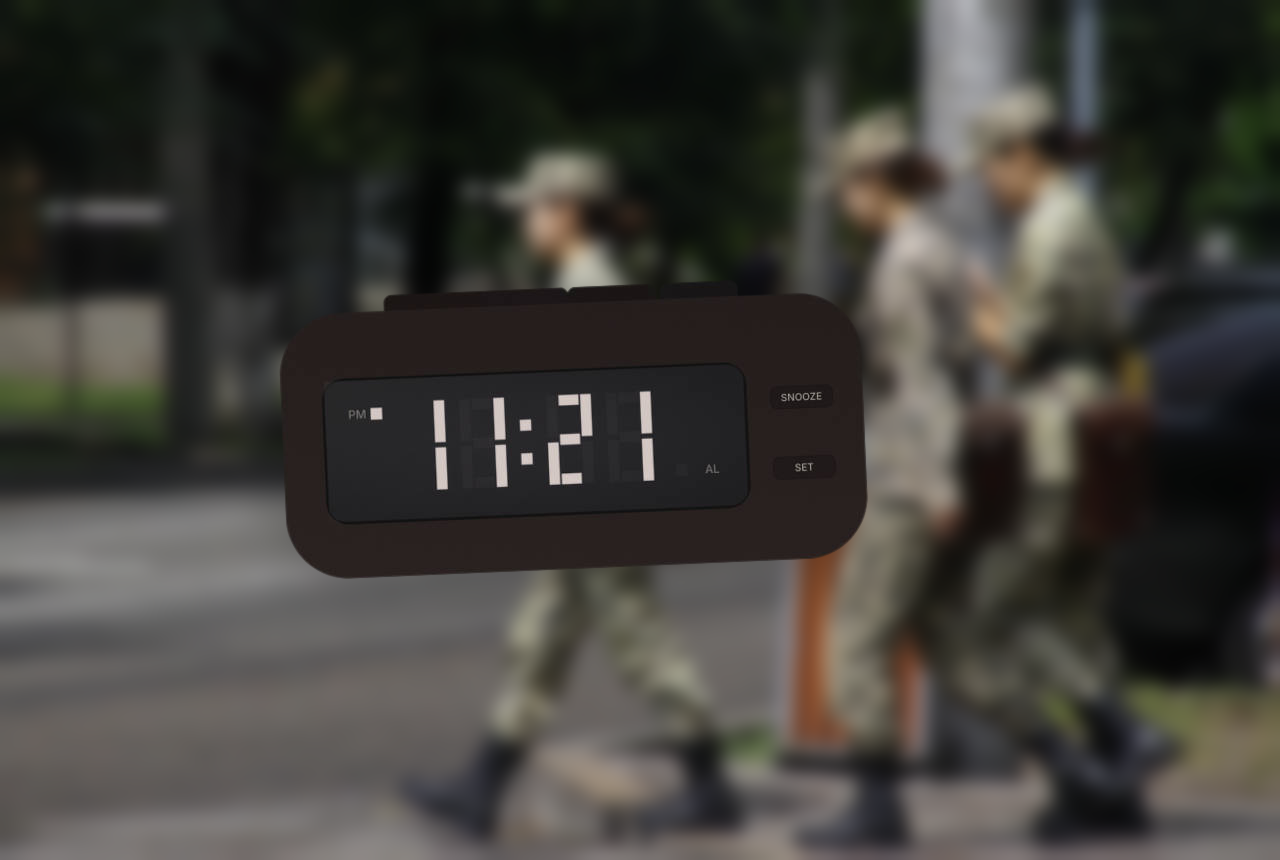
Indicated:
11 h 21 min
